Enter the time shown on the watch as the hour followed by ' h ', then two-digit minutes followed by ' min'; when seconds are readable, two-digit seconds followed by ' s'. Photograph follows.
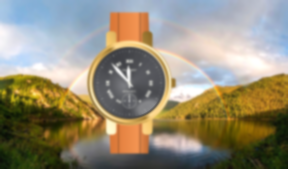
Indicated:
11 h 53 min
